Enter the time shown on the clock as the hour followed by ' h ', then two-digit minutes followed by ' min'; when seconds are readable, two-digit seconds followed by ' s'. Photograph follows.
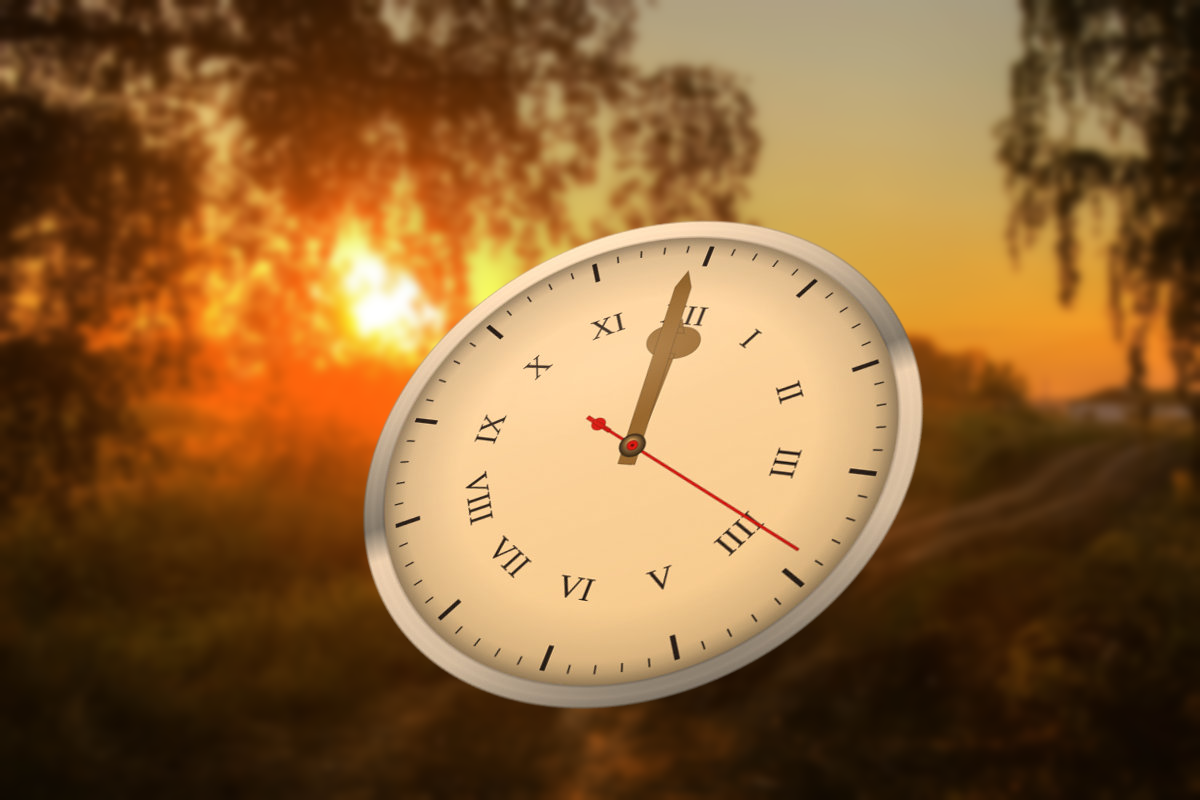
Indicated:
11 h 59 min 19 s
